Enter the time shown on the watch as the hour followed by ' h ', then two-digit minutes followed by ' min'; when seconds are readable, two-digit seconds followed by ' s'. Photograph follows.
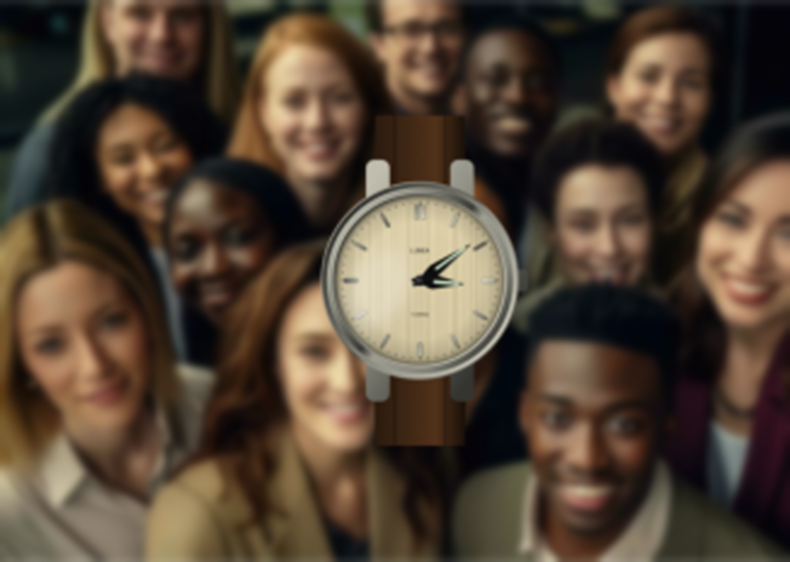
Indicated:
3 h 09 min
